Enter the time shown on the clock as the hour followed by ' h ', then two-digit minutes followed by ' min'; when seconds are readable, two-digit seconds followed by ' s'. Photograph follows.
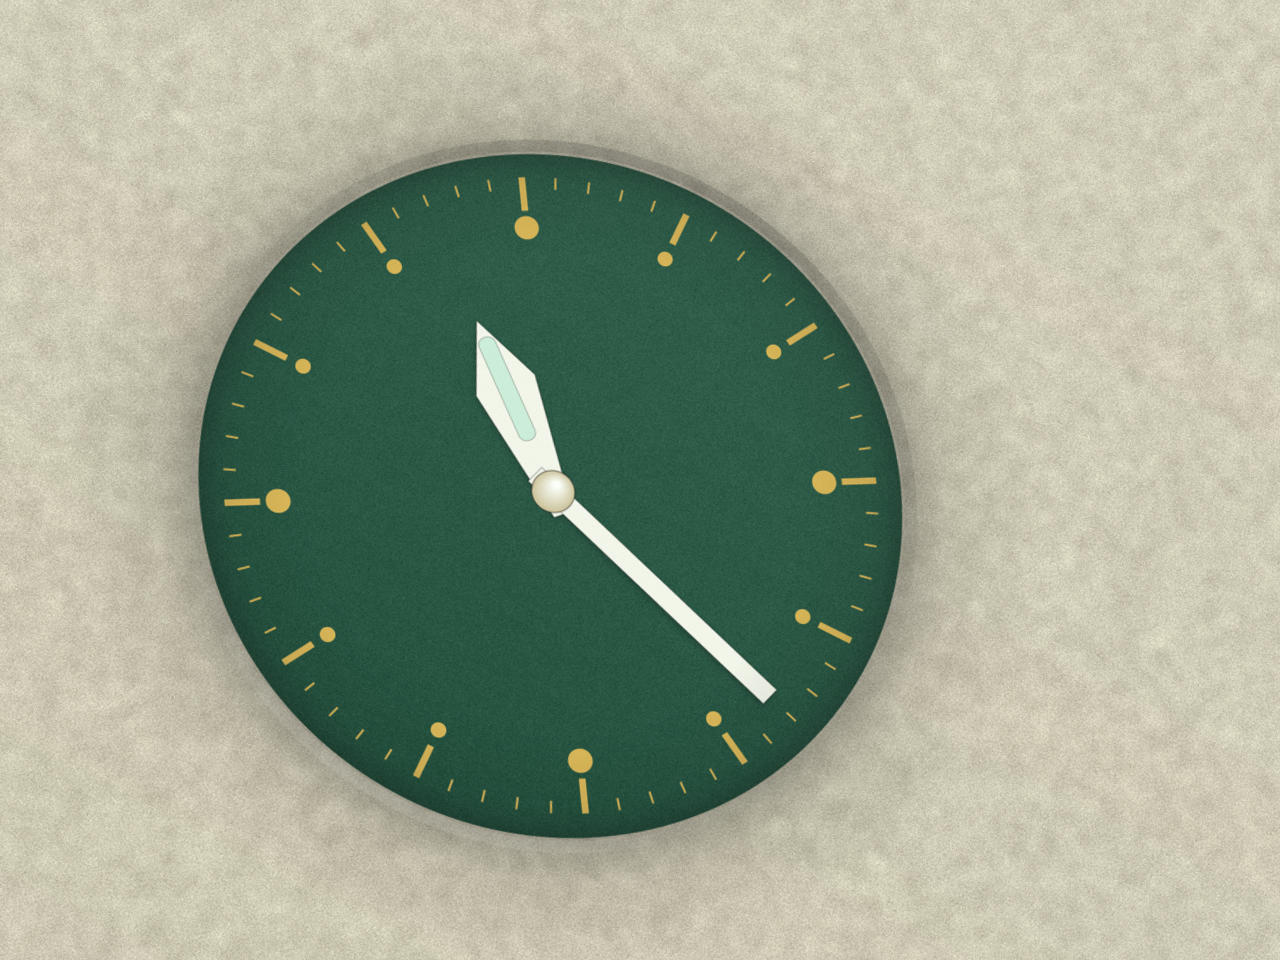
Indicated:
11 h 23 min
